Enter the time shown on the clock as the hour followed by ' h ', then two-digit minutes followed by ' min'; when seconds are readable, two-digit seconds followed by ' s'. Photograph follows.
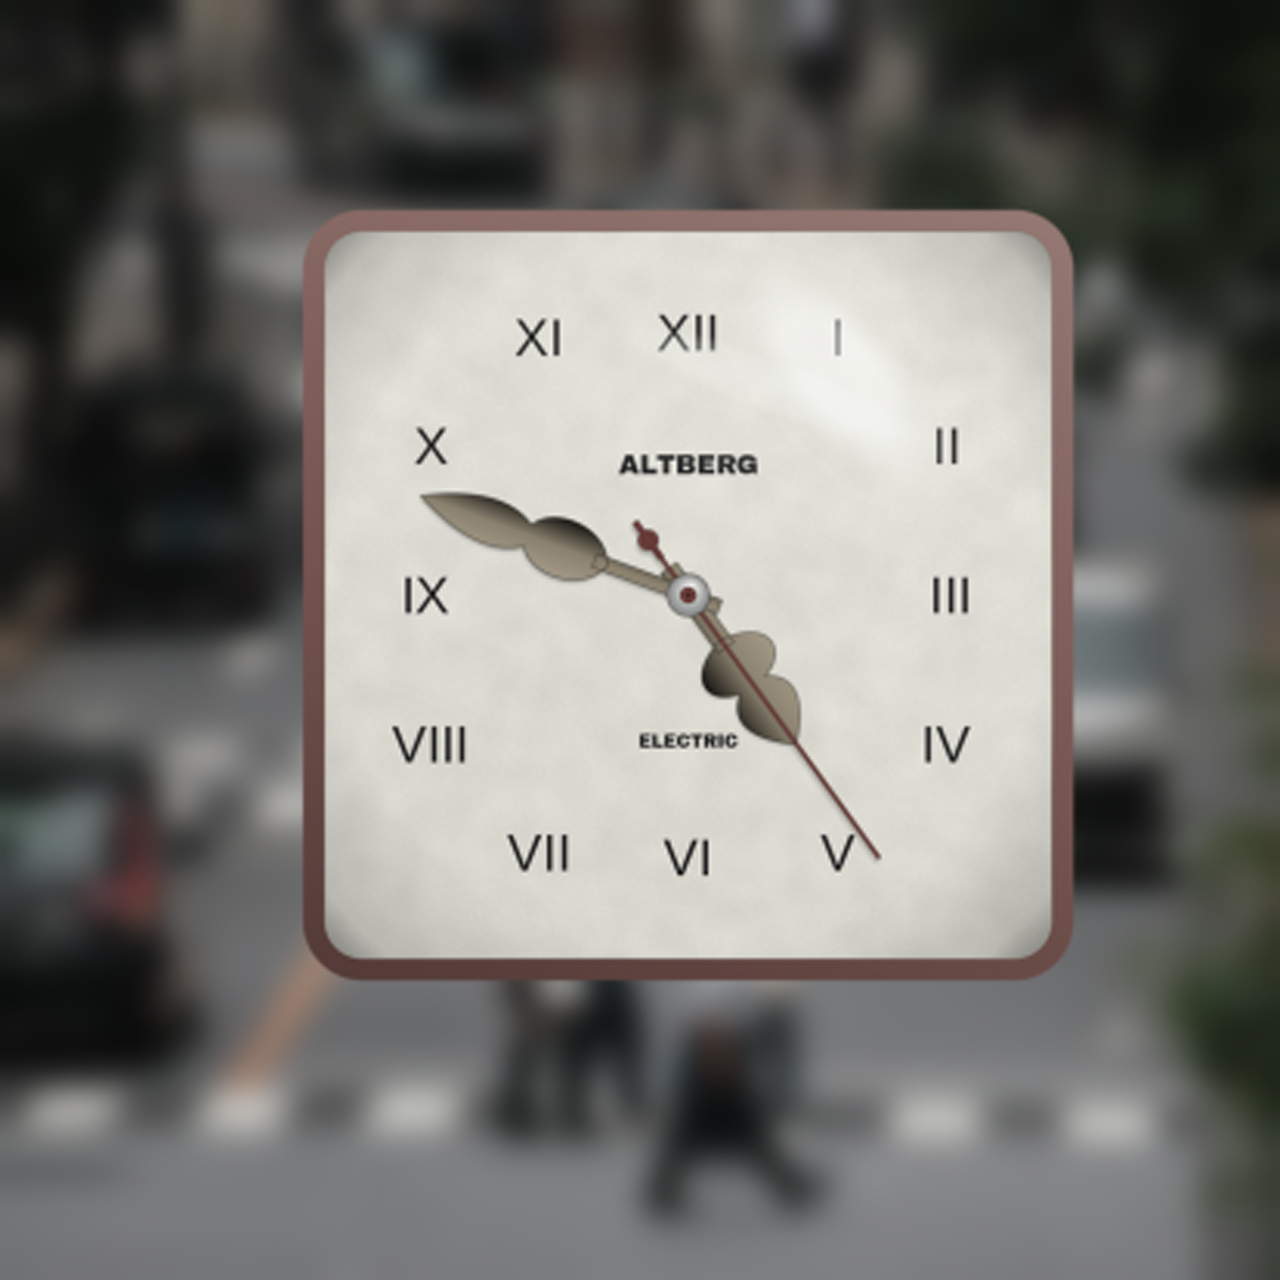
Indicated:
4 h 48 min 24 s
